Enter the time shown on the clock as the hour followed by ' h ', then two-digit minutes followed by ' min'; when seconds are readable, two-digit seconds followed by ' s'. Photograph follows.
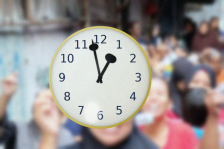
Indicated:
12 h 58 min
